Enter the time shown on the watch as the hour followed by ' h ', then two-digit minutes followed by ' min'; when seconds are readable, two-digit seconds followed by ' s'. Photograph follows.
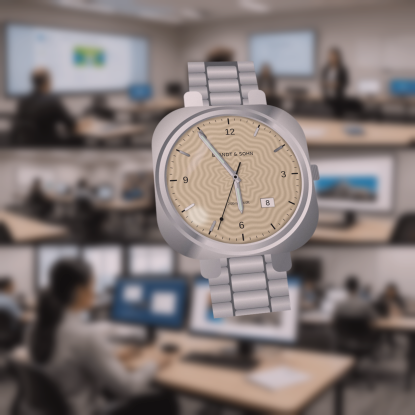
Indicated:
5 h 54 min 34 s
